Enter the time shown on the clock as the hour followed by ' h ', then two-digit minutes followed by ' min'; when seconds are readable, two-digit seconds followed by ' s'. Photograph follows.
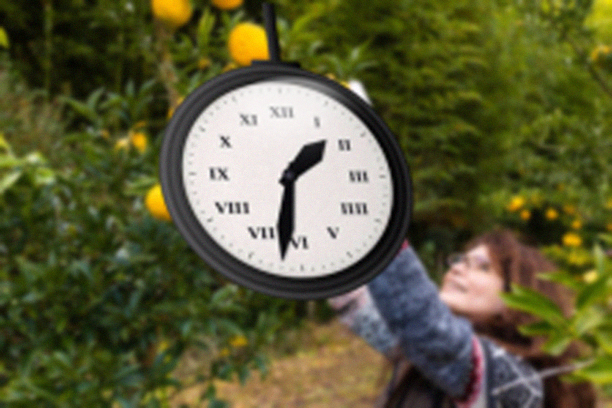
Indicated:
1 h 32 min
